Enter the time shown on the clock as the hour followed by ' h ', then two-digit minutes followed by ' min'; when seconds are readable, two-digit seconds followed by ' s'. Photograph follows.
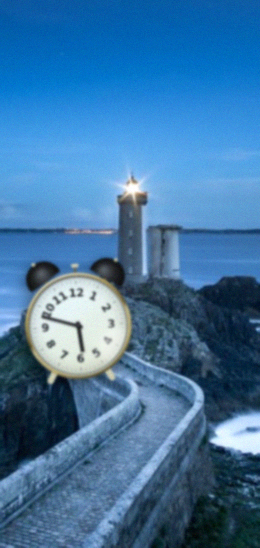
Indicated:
5 h 48 min
